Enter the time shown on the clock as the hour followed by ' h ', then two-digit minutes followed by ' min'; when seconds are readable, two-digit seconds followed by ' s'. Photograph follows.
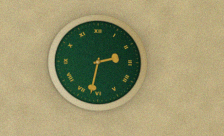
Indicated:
2 h 32 min
